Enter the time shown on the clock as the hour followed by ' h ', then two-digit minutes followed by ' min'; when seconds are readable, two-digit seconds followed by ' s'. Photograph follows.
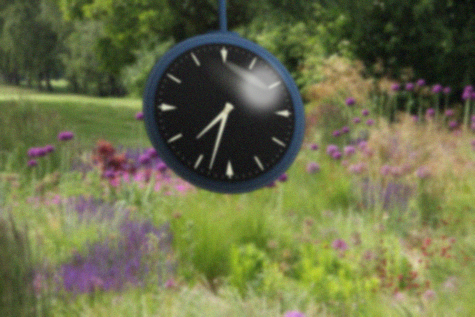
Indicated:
7 h 33 min
